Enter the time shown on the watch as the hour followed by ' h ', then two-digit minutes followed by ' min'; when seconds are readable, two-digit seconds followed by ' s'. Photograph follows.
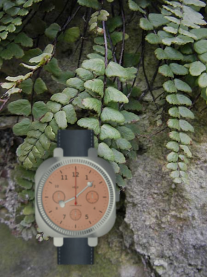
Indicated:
8 h 08 min
